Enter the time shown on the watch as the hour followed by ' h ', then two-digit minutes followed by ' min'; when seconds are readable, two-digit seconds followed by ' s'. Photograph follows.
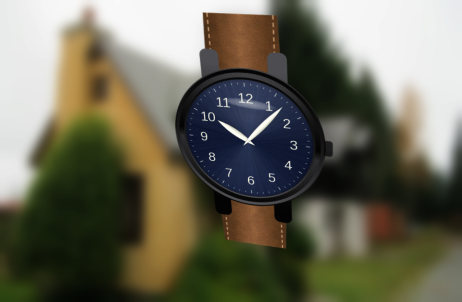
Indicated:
10 h 07 min
